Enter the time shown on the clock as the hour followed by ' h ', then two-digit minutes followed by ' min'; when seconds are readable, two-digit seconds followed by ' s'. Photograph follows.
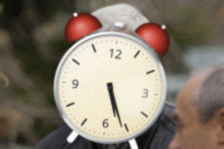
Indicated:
5 h 26 min
